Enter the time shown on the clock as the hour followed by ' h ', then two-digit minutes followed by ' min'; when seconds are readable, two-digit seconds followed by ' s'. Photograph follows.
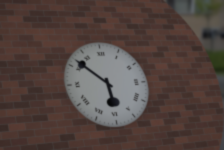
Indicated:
5 h 52 min
